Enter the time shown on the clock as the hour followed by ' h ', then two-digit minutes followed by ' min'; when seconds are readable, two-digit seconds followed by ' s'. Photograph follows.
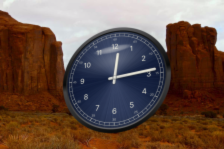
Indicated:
12 h 14 min
